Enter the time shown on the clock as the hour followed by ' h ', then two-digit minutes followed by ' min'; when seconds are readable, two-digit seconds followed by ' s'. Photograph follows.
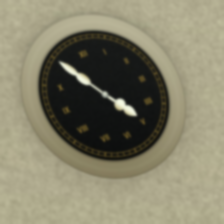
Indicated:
4 h 55 min
